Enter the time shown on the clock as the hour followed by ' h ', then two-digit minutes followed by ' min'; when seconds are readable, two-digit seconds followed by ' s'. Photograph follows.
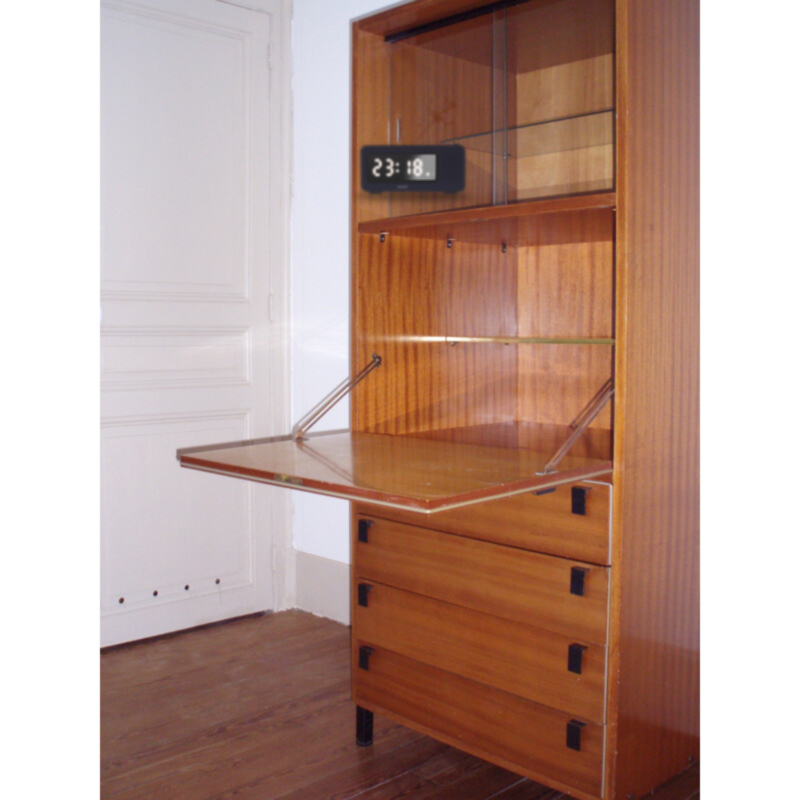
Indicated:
23 h 18 min
